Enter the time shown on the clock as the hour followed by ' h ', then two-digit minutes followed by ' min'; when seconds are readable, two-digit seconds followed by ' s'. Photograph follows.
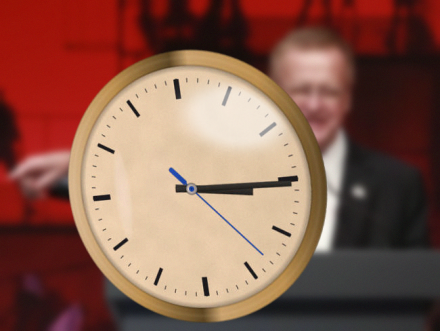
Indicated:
3 h 15 min 23 s
